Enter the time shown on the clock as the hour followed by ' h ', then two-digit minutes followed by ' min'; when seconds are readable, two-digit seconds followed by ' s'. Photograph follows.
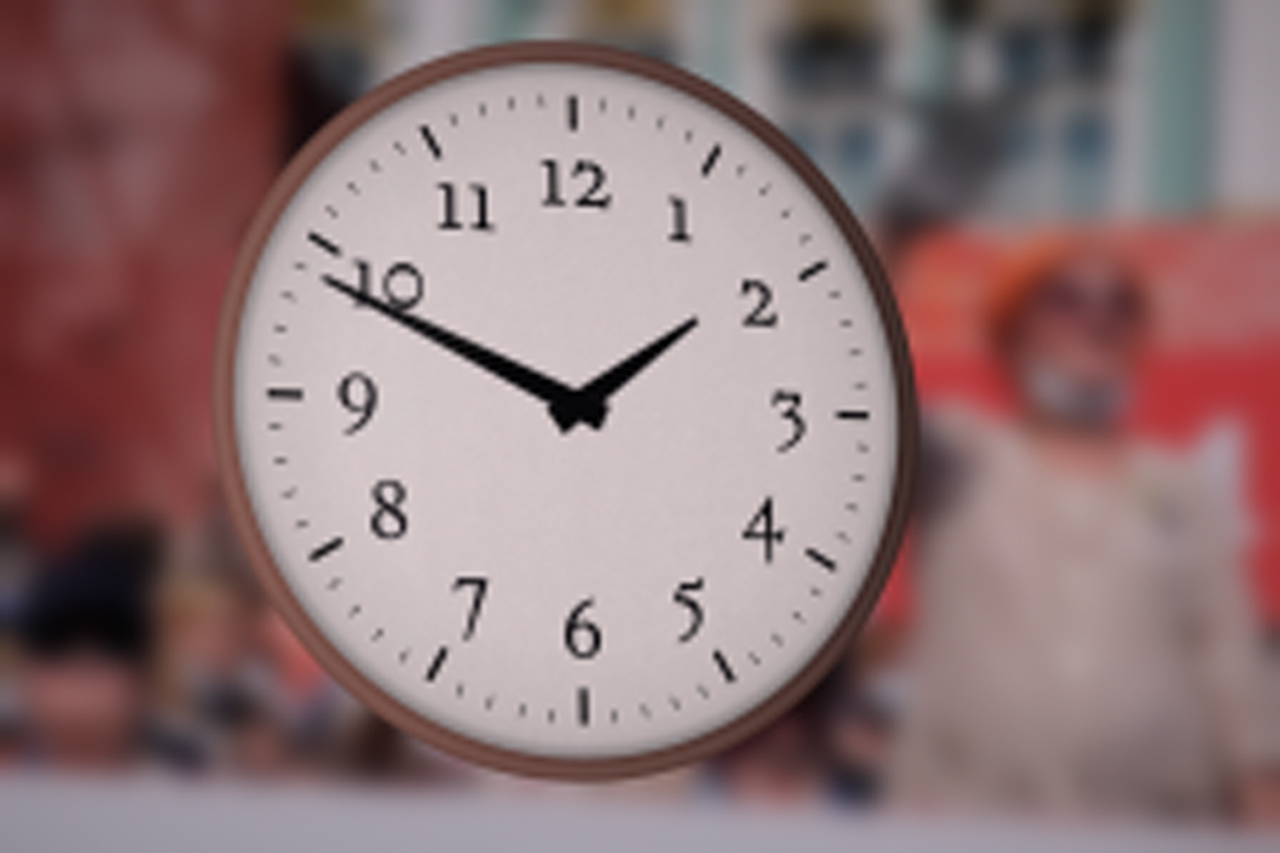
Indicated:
1 h 49 min
